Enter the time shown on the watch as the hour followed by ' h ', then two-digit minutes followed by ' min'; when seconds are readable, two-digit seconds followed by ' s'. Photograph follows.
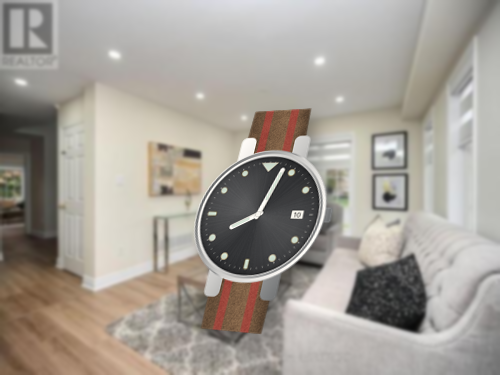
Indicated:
8 h 03 min
